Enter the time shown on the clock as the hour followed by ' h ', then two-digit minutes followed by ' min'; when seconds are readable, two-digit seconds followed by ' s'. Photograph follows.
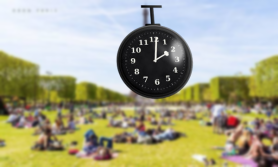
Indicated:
2 h 01 min
